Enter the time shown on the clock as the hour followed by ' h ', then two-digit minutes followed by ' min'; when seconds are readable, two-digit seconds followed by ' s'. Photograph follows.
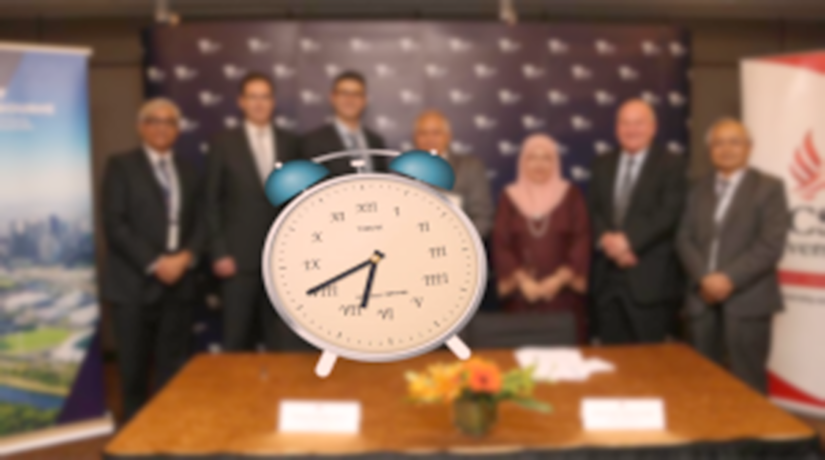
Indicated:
6 h 41 min
